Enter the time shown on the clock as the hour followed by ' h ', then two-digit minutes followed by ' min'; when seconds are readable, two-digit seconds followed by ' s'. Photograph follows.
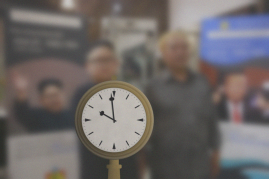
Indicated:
9 h 59 min
